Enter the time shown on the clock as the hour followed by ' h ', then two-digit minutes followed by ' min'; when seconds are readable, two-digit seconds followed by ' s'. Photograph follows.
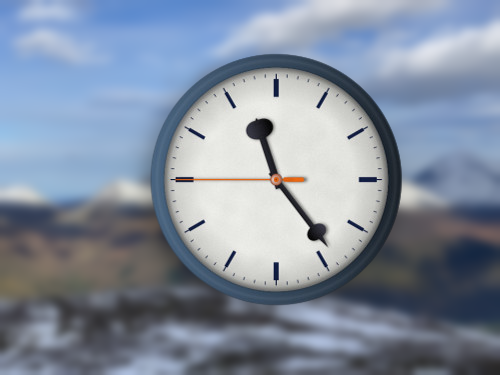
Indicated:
11 h 23 min 45 s
